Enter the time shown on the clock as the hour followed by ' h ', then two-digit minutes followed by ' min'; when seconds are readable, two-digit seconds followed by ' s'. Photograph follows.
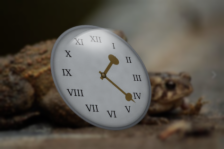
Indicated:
1 h 22 min
